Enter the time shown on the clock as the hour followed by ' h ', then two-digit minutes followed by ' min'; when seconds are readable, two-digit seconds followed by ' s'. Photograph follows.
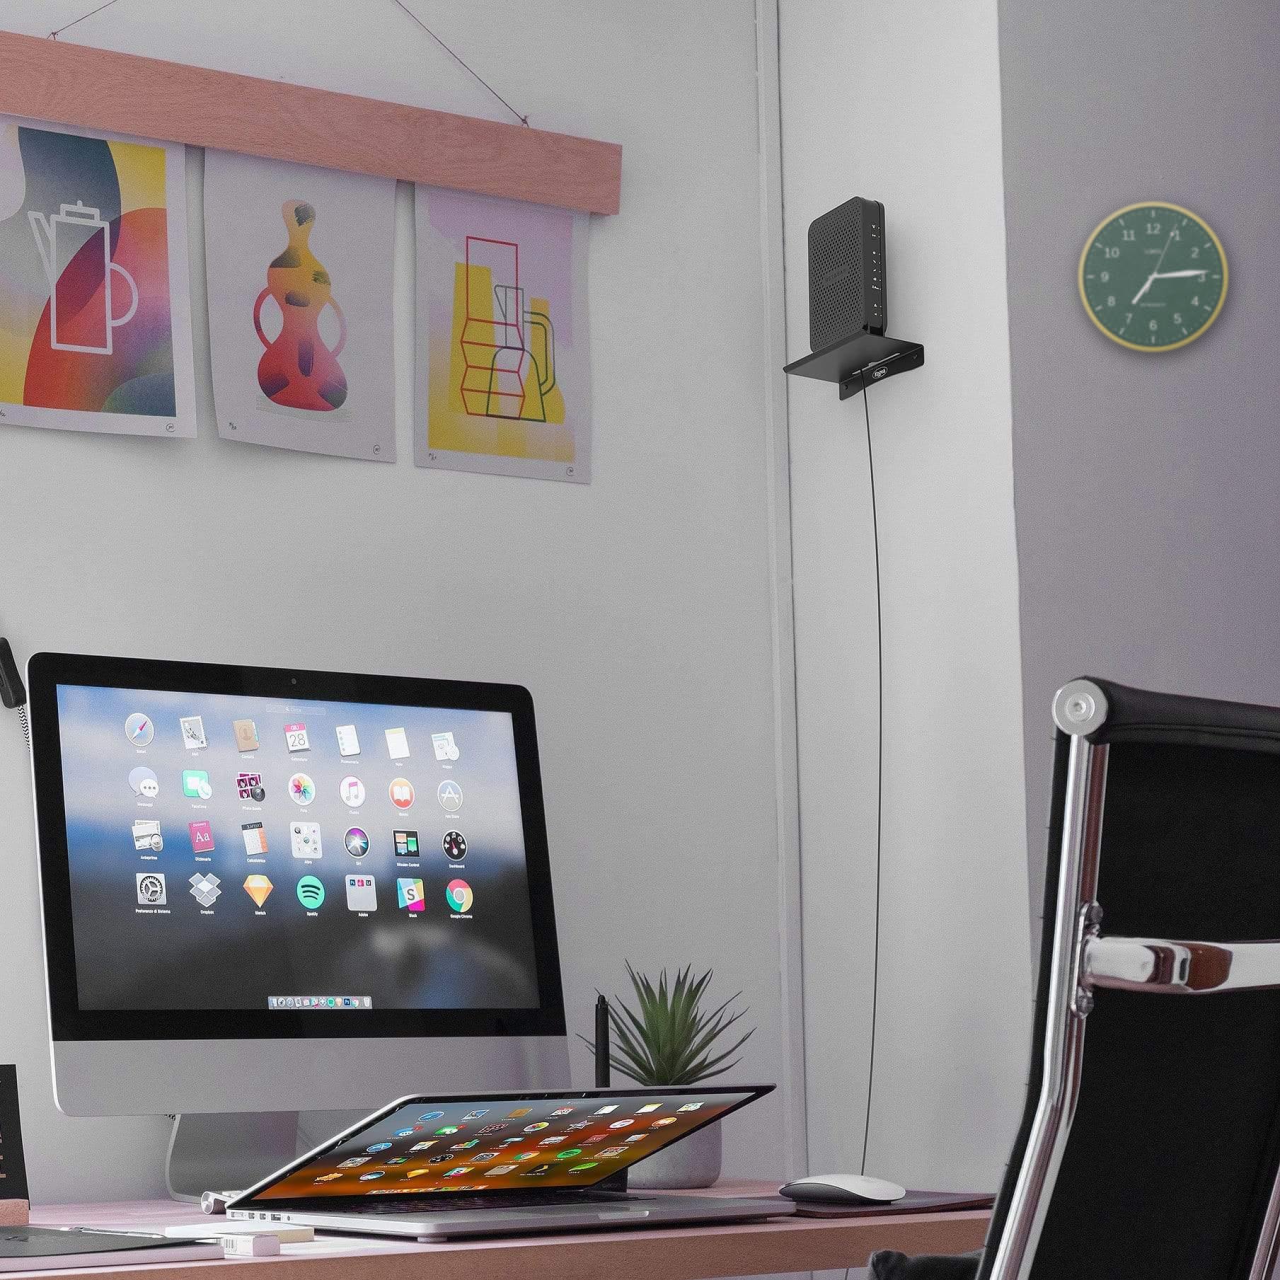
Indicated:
7 h 14 min 04 s
